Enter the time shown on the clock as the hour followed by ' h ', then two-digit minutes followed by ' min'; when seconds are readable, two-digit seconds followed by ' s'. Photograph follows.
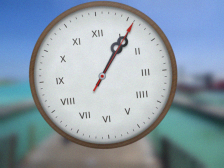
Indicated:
1 h 06 min 06 s
